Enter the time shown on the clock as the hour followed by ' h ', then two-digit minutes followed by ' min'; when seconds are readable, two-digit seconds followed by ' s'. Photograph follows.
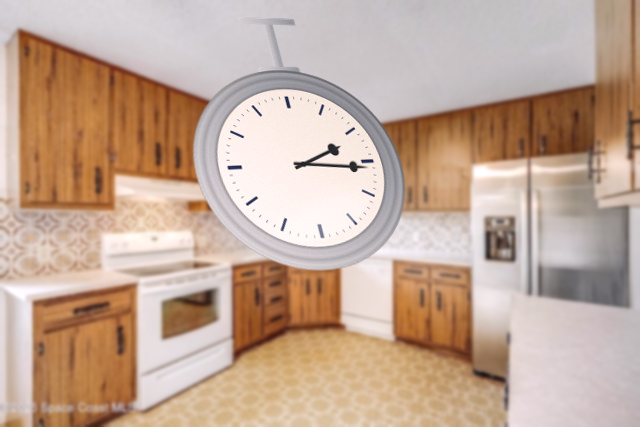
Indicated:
2 h 16 min
